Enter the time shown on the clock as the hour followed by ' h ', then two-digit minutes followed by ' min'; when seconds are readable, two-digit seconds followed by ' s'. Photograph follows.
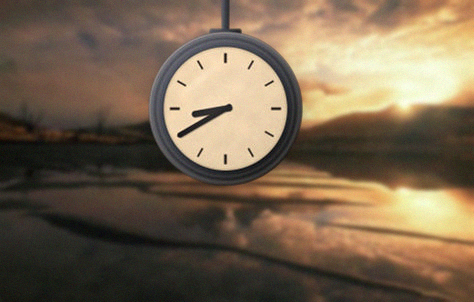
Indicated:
8 h 40 min
